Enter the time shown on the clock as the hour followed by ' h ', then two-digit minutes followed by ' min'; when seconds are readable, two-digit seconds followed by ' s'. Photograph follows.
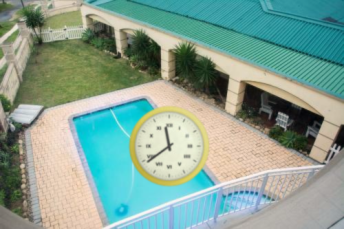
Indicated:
11 h 39 min
